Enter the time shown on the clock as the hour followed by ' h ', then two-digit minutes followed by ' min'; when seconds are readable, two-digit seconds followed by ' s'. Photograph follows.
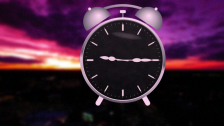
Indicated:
9 h 15 min
